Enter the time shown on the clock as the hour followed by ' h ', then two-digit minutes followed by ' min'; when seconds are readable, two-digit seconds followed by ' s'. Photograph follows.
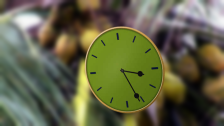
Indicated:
3 h 26 min
